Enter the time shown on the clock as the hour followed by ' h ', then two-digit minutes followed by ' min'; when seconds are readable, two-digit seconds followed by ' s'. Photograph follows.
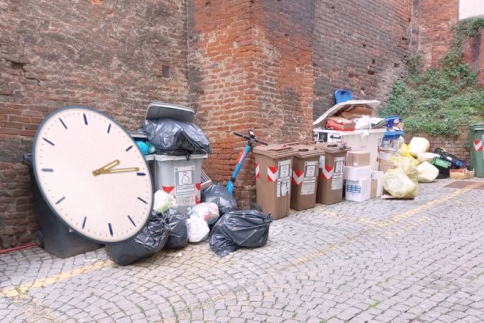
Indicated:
2 h 14 min
